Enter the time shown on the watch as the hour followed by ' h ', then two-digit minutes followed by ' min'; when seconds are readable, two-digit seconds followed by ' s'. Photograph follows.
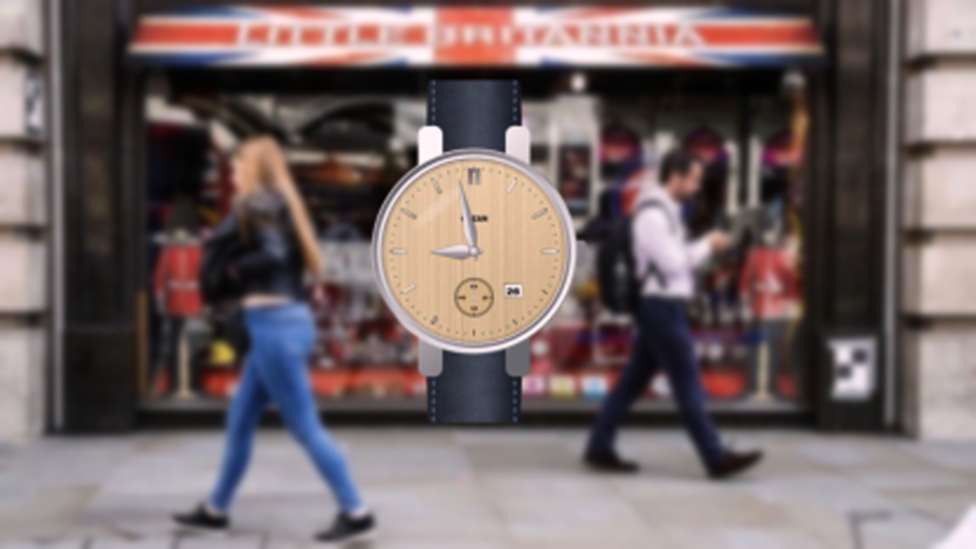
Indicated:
8 h 58 min
